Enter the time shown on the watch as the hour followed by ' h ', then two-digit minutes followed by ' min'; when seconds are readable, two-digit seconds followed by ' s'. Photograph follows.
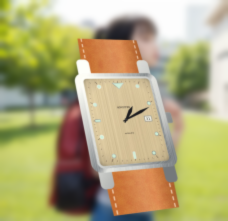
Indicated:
1 h 11 min
